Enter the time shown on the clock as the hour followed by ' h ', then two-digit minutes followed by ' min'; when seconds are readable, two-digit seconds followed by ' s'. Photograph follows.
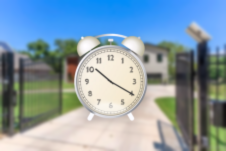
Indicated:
10 h 20 min
